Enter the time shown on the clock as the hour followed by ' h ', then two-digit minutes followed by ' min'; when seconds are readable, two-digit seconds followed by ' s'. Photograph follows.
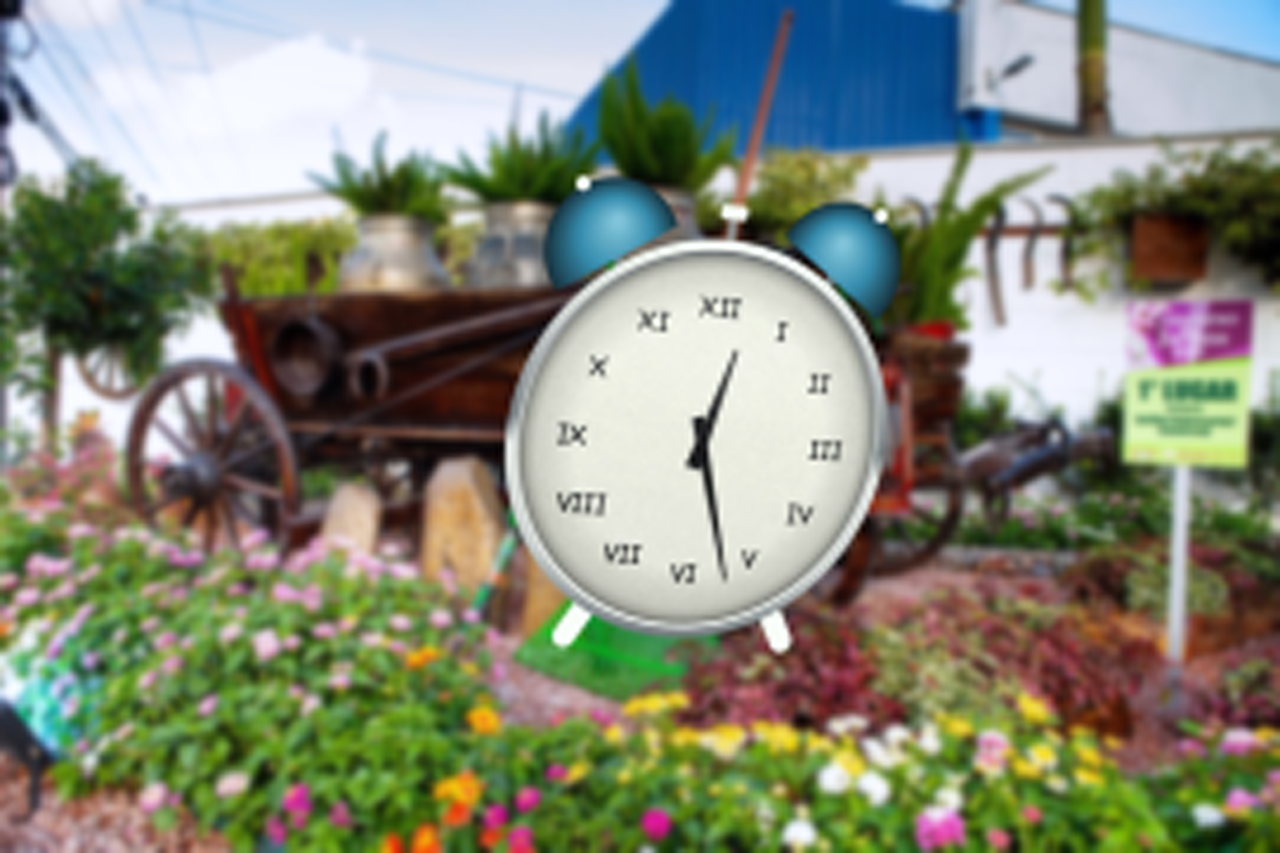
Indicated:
12 h 27 min
